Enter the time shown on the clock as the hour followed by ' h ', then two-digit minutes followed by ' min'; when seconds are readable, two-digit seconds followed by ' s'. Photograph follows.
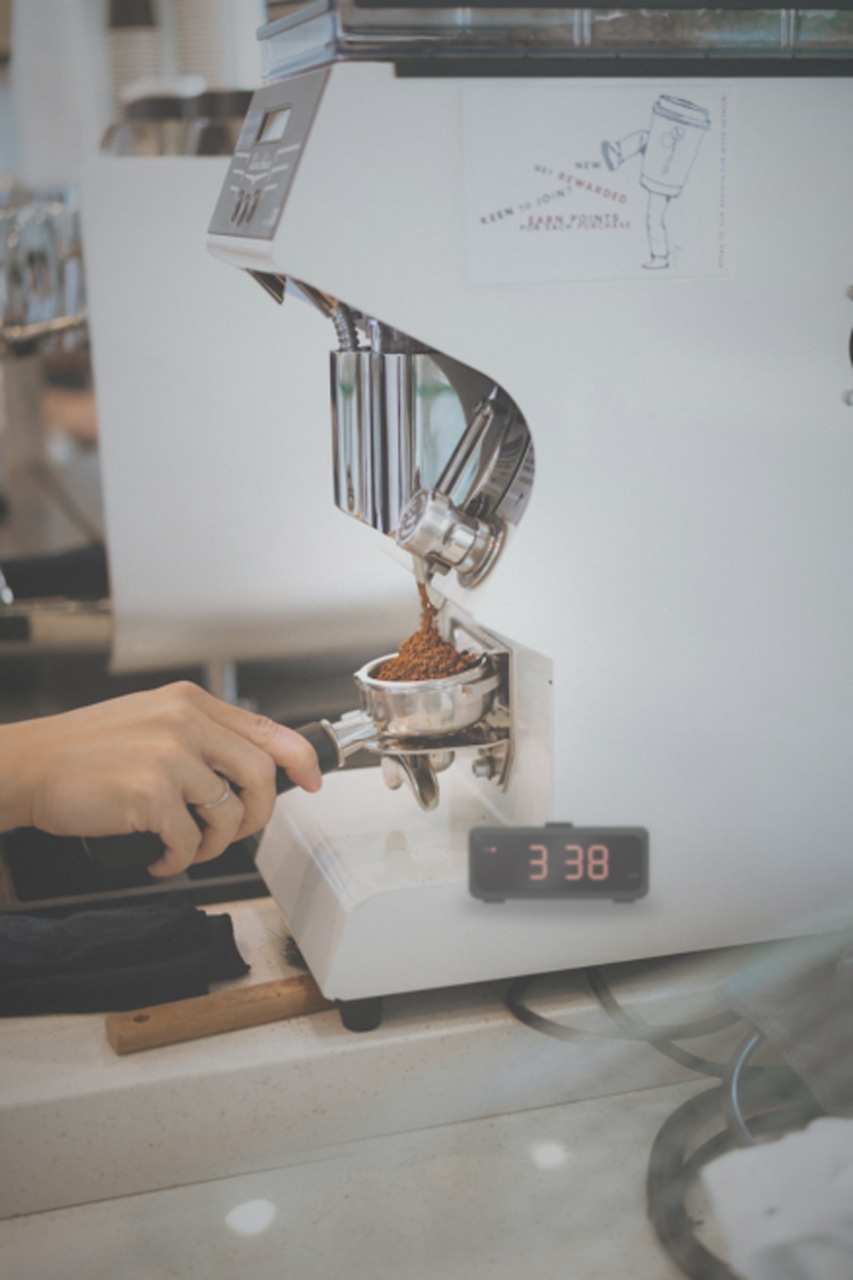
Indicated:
3 h 38 min
